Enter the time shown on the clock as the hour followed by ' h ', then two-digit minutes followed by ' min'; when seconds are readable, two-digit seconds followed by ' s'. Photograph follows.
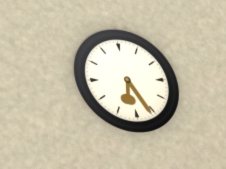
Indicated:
6 h 26 min
